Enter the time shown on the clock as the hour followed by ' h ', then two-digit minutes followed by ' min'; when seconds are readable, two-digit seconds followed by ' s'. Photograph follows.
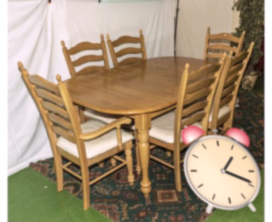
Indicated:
1 h 19 min
